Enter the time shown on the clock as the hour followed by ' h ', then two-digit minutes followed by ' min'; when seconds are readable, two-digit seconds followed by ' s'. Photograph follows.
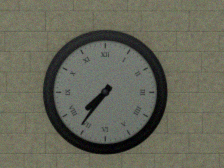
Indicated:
7 h 36 min
